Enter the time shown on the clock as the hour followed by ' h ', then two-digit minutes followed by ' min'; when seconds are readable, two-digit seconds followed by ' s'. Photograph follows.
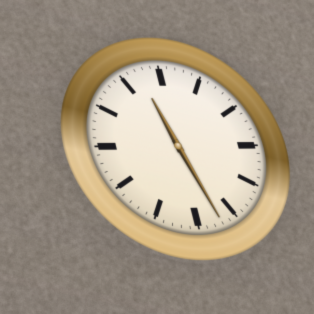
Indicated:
11 h 27 min
